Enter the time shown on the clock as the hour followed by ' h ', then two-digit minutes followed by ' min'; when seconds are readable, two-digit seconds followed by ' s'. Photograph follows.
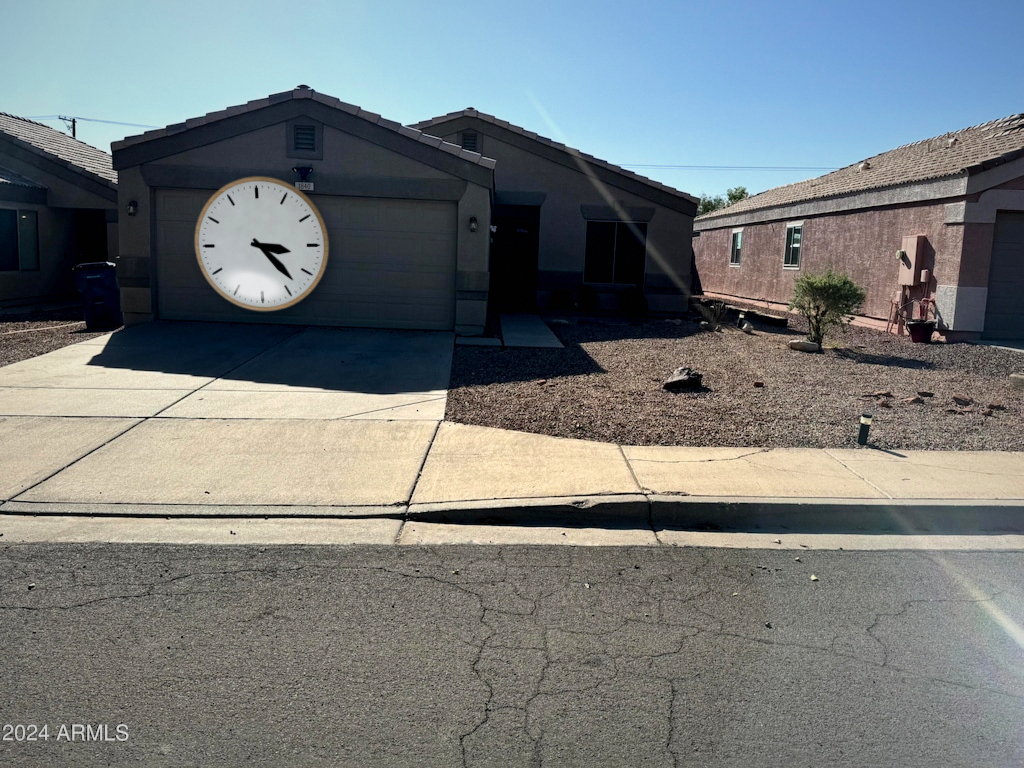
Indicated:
3 h 23 min
